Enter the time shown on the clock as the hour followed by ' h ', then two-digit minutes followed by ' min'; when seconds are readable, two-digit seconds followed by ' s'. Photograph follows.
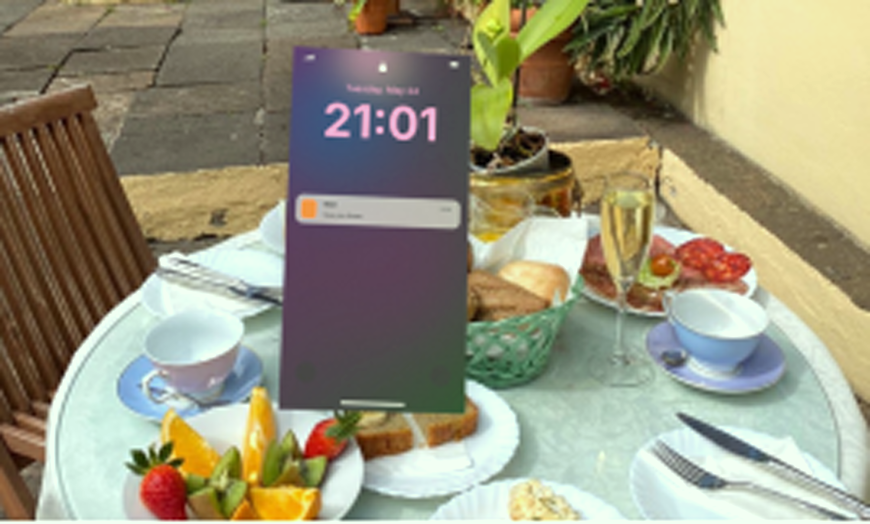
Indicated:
21 h 01 min
